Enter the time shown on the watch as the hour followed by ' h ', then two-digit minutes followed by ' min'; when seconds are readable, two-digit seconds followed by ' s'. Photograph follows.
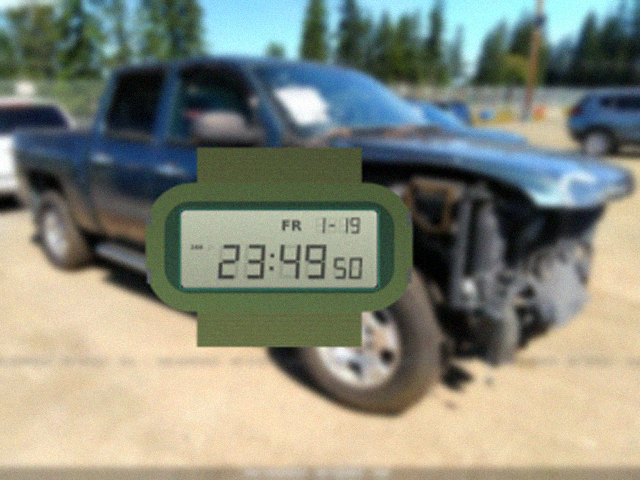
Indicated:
23 h 49 min 50 s
